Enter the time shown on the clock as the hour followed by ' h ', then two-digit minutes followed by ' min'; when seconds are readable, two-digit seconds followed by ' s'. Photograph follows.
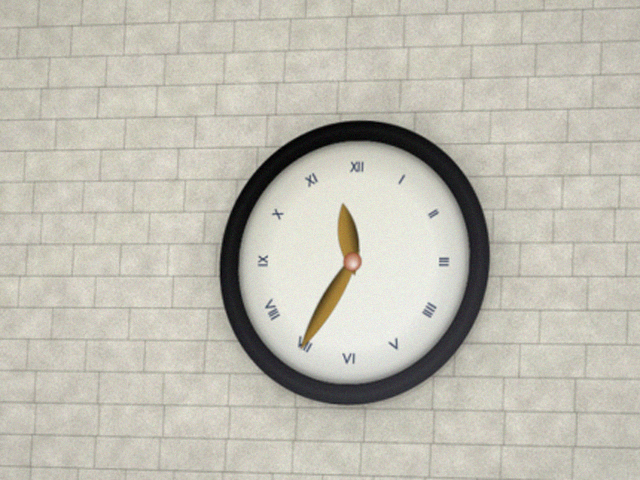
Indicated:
11 h 35 min
